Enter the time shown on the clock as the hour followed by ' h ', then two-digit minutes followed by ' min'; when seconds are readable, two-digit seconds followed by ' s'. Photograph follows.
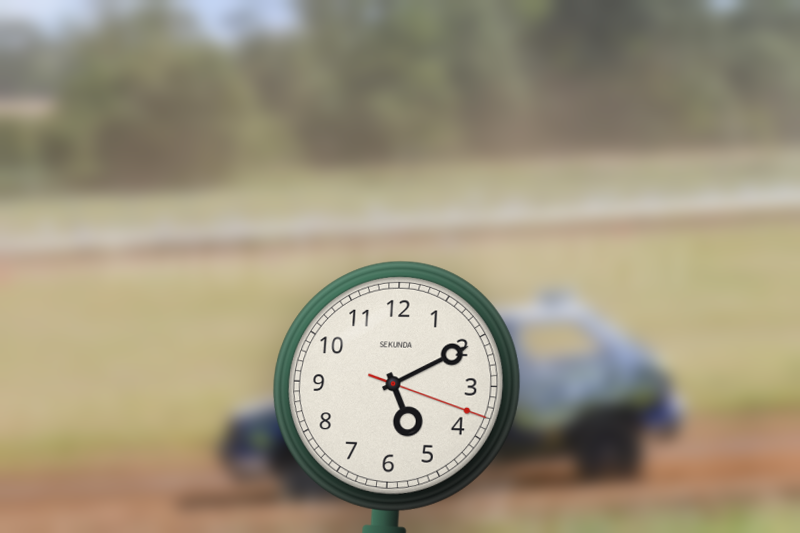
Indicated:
5 h 10 min 18 s
